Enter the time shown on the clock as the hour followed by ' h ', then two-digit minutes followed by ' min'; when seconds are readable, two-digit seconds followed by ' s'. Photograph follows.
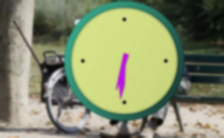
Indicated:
6 h 31 min
